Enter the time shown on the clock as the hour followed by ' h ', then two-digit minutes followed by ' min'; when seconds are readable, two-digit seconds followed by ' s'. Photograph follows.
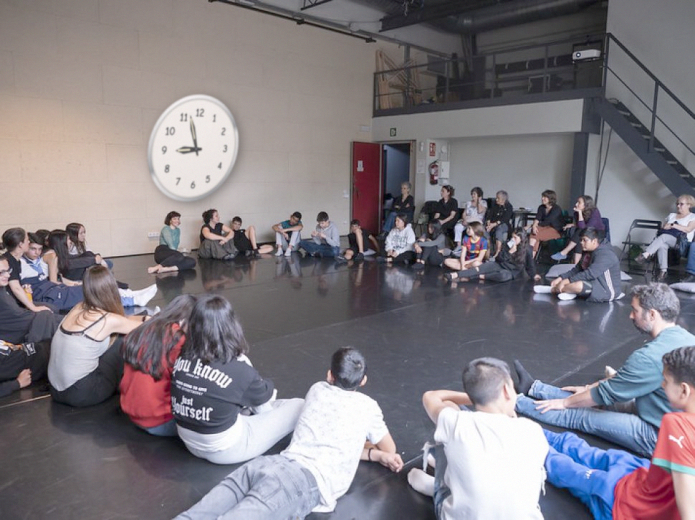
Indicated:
8 h 57 min
